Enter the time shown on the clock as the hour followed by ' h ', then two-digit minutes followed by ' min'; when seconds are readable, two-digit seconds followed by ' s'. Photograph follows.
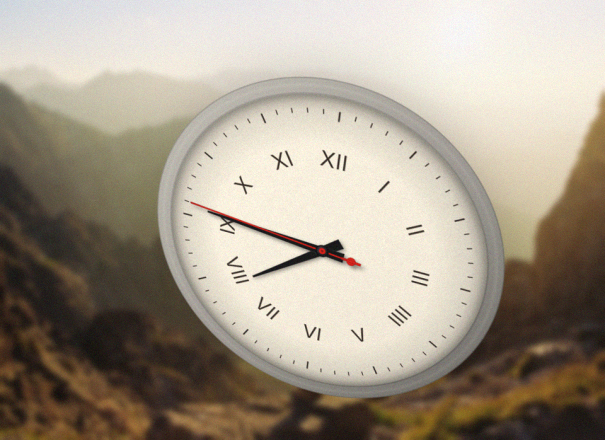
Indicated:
7 h 45 min 46 s
